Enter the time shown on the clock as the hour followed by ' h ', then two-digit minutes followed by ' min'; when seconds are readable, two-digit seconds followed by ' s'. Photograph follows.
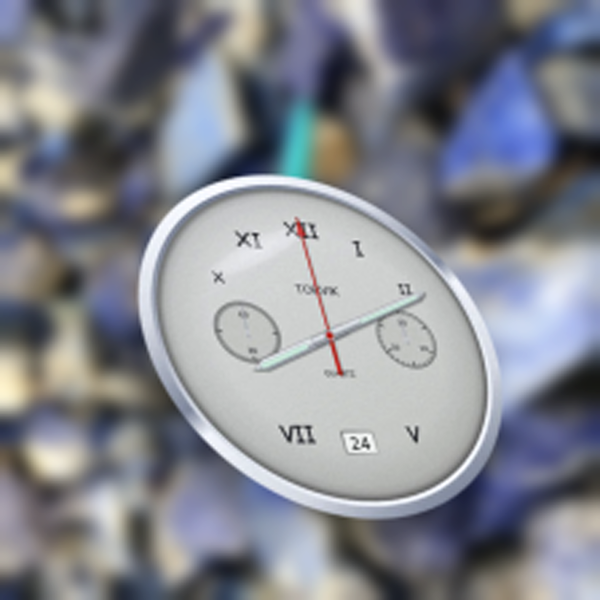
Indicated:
8 h 11 min
